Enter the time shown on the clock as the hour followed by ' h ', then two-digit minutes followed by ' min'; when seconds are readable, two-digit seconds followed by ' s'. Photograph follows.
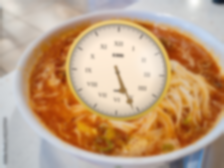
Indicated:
5 h 26 min
